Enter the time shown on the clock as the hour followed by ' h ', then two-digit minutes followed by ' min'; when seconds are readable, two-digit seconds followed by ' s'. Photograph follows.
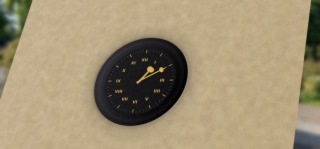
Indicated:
1 h 10 min
